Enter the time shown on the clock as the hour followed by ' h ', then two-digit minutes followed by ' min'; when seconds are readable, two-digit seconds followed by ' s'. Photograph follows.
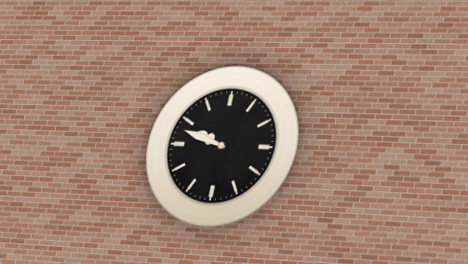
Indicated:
9 h 48 min
